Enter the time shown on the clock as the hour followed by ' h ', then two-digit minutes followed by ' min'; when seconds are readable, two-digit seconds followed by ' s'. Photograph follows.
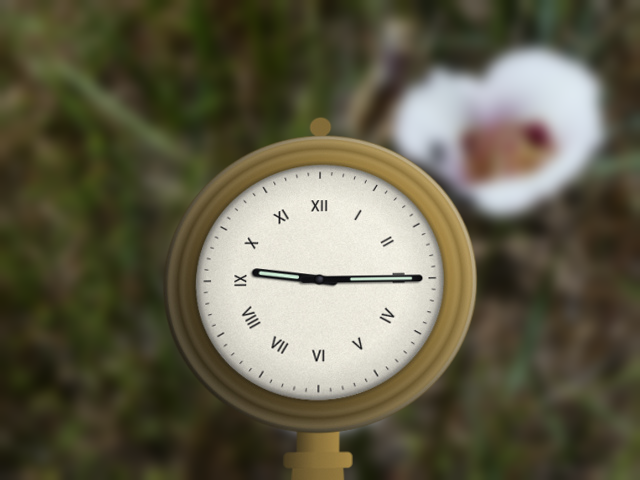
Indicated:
9 h 15 min
